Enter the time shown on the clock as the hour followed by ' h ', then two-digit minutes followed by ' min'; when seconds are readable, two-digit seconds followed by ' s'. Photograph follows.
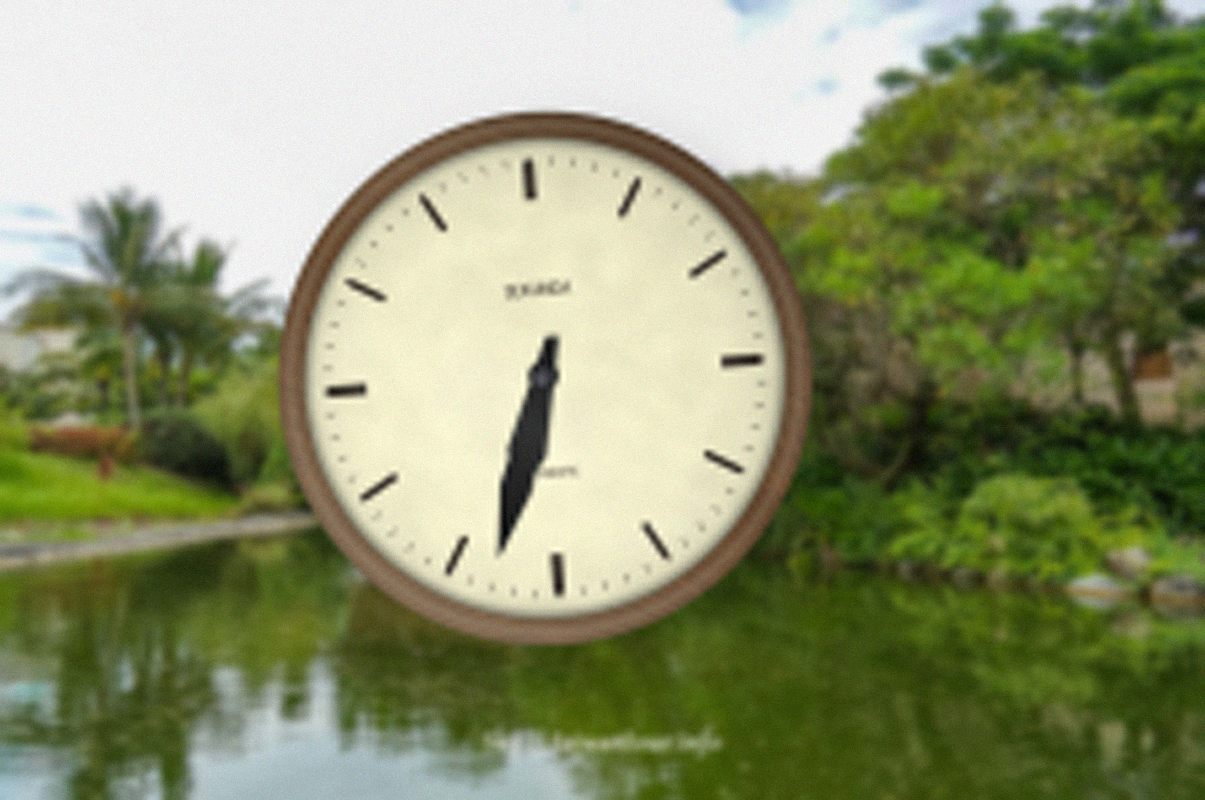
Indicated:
6 h 33 min
